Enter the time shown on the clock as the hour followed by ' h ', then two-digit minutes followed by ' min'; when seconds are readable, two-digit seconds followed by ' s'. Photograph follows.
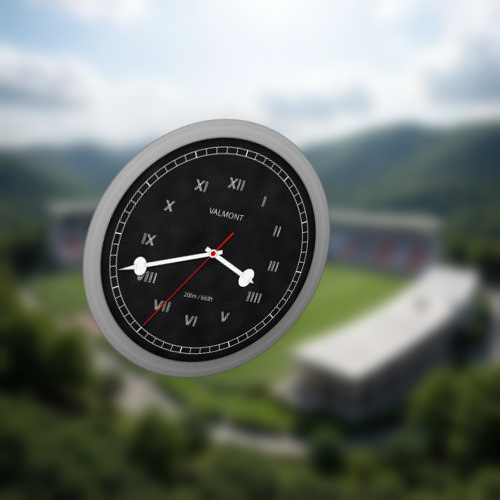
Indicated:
3 h 41 min 35 s
